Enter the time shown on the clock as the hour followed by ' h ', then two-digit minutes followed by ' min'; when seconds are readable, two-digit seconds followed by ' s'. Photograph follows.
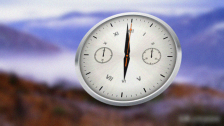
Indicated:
5 h 59 min
